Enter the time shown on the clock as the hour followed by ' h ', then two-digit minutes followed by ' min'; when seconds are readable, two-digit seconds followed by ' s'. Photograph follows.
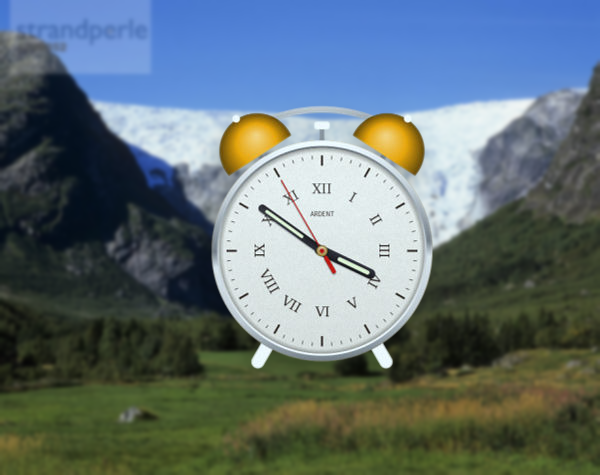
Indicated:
3 h 50 min 55 s
